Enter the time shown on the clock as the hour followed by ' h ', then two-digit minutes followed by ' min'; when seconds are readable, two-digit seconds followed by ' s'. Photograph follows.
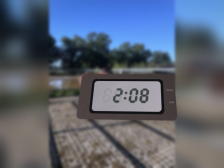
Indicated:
2 h 08 min
